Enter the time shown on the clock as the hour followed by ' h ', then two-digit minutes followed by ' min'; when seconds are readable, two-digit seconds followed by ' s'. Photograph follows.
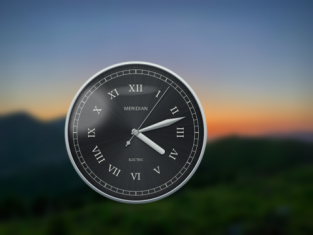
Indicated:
4 h 12 min 06 s
